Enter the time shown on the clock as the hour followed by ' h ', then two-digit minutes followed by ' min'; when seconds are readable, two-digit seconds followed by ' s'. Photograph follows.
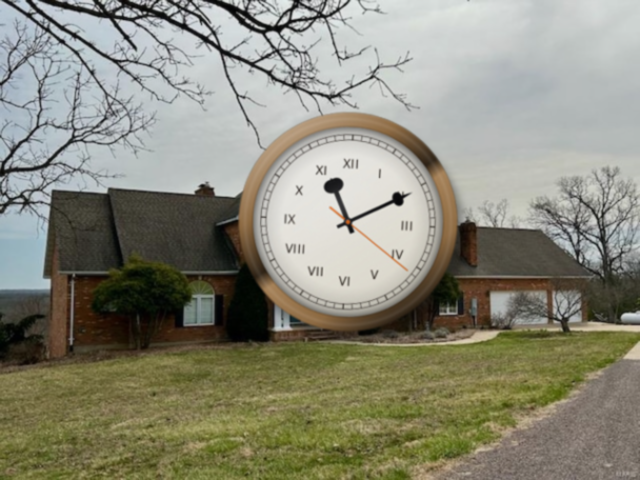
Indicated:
11 h 10 min 21 s
